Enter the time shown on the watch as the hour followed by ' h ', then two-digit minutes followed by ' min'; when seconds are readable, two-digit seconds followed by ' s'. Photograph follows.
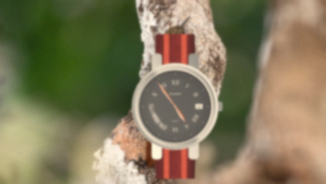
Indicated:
4 h 54 min
